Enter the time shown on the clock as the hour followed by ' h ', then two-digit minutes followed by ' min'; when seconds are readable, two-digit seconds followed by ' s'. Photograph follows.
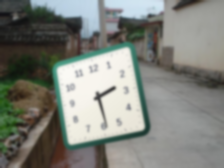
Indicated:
2 h 29 min
